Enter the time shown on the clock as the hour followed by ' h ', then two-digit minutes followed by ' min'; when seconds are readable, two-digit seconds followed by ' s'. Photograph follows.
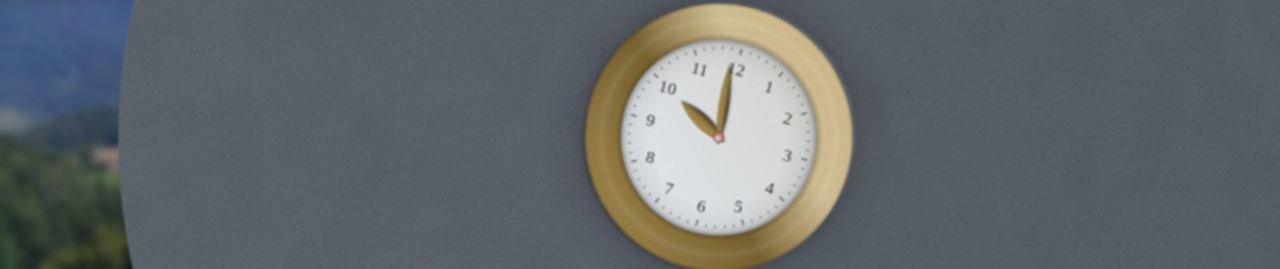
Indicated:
9 h 59 min
